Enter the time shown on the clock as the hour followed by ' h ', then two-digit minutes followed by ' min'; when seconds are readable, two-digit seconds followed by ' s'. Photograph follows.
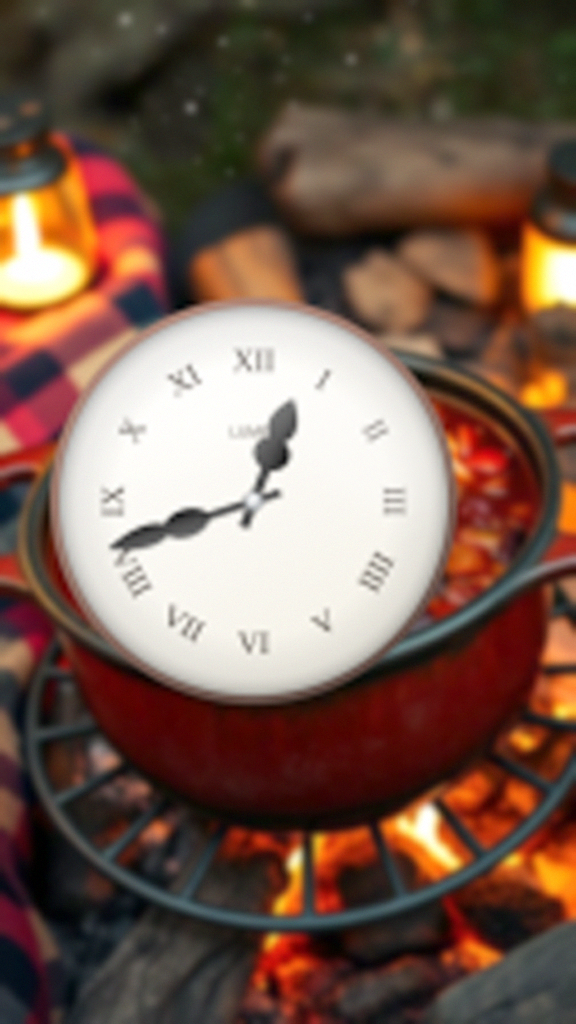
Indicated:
12 h 42 min
